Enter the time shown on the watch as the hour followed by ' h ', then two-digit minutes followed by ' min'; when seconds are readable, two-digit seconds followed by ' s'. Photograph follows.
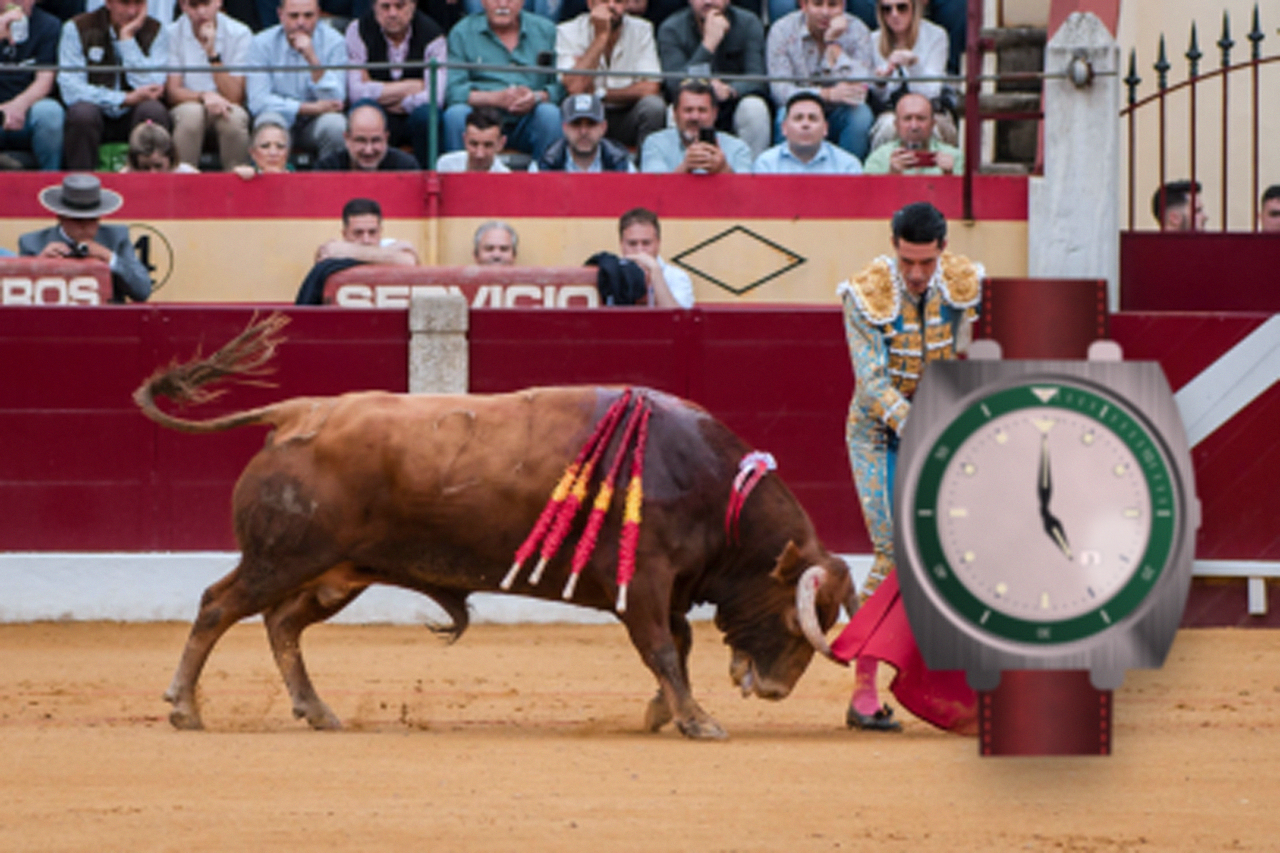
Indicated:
5 h 00 min
